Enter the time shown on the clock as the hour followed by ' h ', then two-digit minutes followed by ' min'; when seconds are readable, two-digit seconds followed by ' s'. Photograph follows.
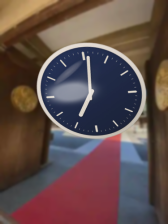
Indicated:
7 h 01 min
